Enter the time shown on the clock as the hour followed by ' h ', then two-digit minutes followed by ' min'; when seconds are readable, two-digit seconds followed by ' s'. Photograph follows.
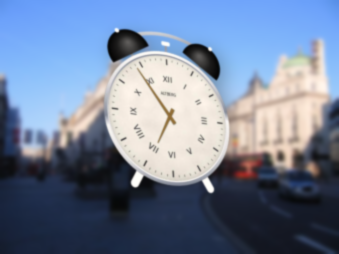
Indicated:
6 h 54 min
